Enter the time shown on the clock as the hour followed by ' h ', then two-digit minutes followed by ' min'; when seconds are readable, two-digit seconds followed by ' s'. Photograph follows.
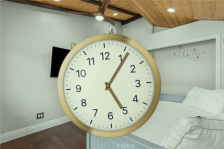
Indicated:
5 h 06 min
